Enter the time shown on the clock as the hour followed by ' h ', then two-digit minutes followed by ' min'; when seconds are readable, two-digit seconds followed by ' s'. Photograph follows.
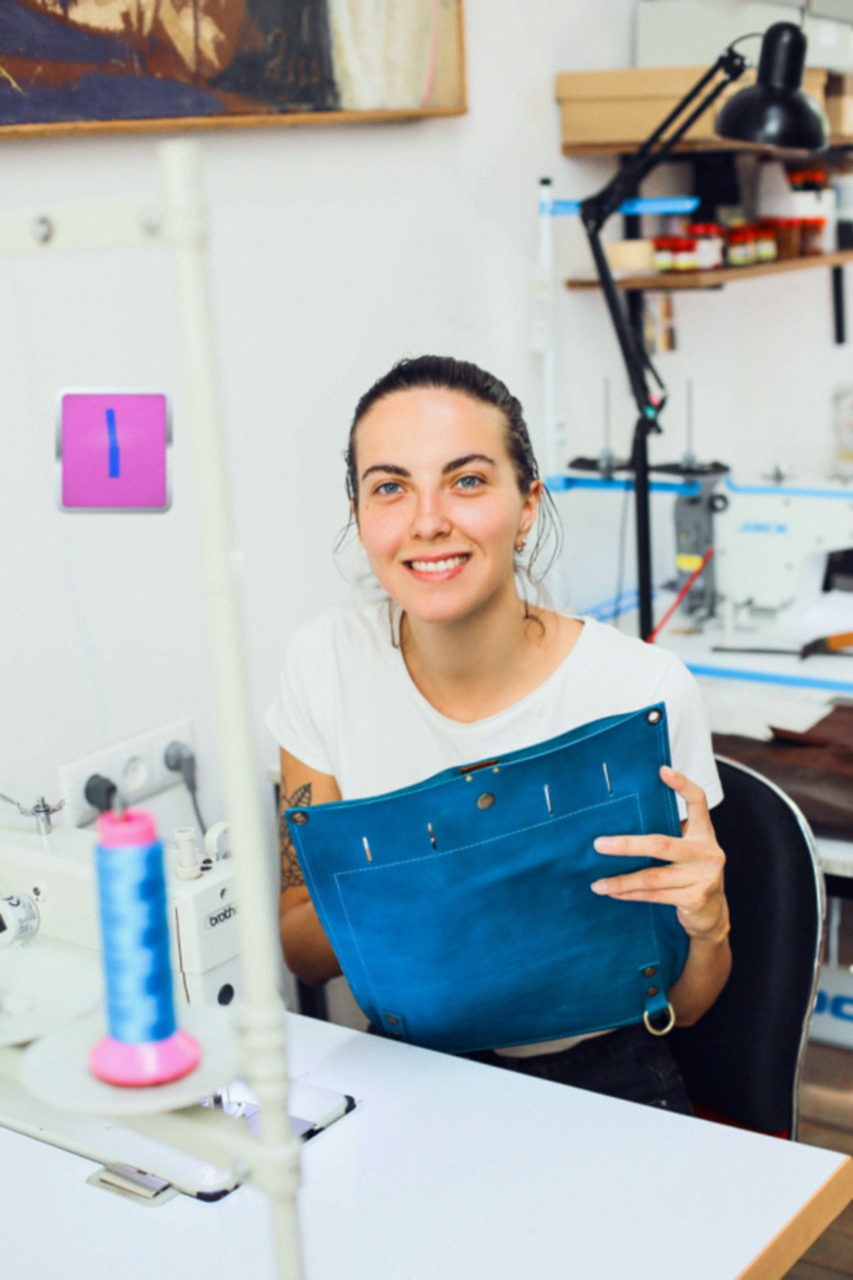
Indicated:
5 h 59 min
